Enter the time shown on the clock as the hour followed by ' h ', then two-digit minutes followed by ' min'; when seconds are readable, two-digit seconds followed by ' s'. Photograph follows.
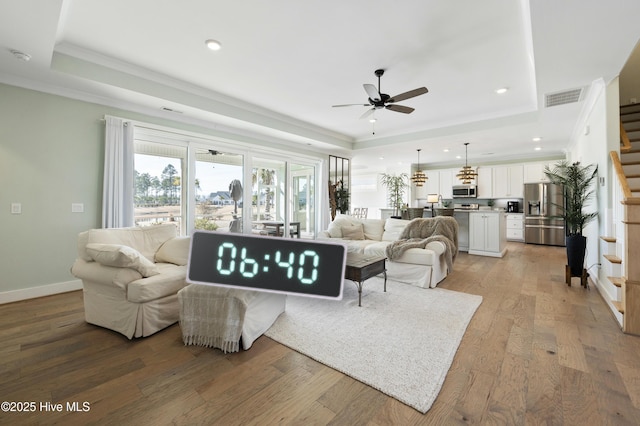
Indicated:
6 h 40 min
